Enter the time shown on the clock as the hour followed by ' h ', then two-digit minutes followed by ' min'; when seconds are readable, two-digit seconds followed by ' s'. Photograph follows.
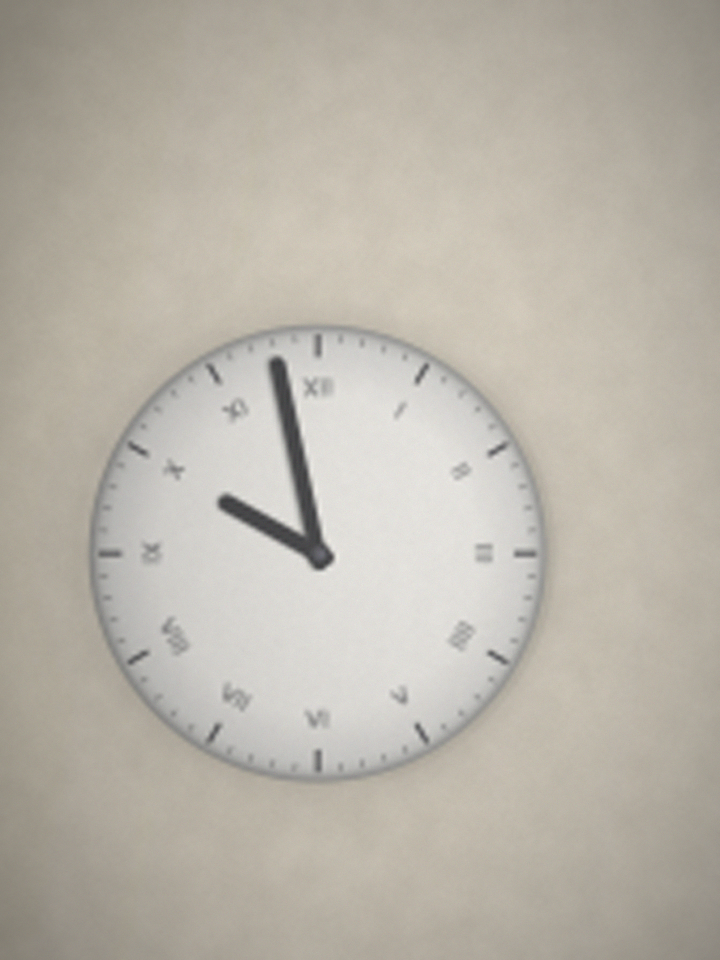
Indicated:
9 h 58 min
